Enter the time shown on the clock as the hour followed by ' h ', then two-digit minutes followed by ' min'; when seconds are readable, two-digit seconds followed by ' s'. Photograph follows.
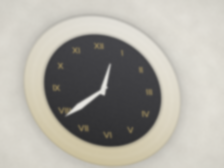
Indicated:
12 h 39 min
